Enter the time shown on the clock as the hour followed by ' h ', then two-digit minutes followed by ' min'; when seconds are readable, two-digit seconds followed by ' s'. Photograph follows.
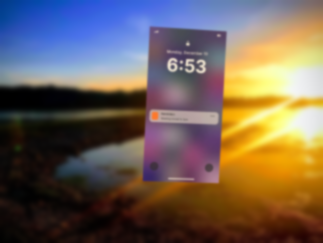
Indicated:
6 h 53 min
